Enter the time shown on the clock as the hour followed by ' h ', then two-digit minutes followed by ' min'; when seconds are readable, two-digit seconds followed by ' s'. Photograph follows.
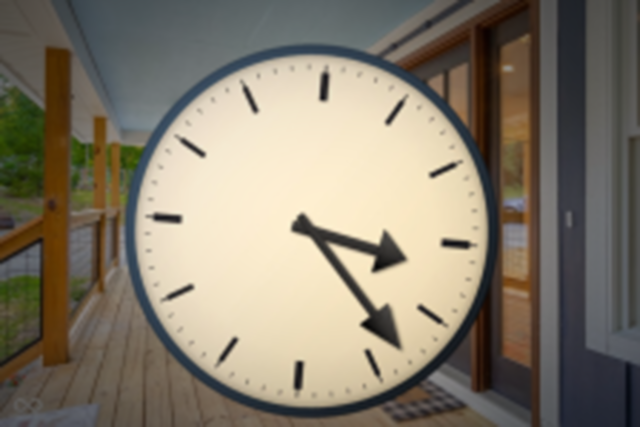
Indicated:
3 h 23 min
